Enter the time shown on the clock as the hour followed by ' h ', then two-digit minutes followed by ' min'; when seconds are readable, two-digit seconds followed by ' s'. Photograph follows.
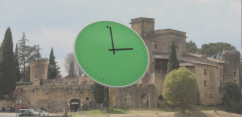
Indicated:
3 h 01 min
